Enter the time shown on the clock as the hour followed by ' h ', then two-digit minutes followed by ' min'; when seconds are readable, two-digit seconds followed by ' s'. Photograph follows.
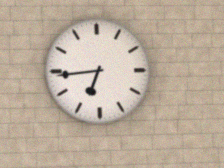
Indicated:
6 h 44 min
